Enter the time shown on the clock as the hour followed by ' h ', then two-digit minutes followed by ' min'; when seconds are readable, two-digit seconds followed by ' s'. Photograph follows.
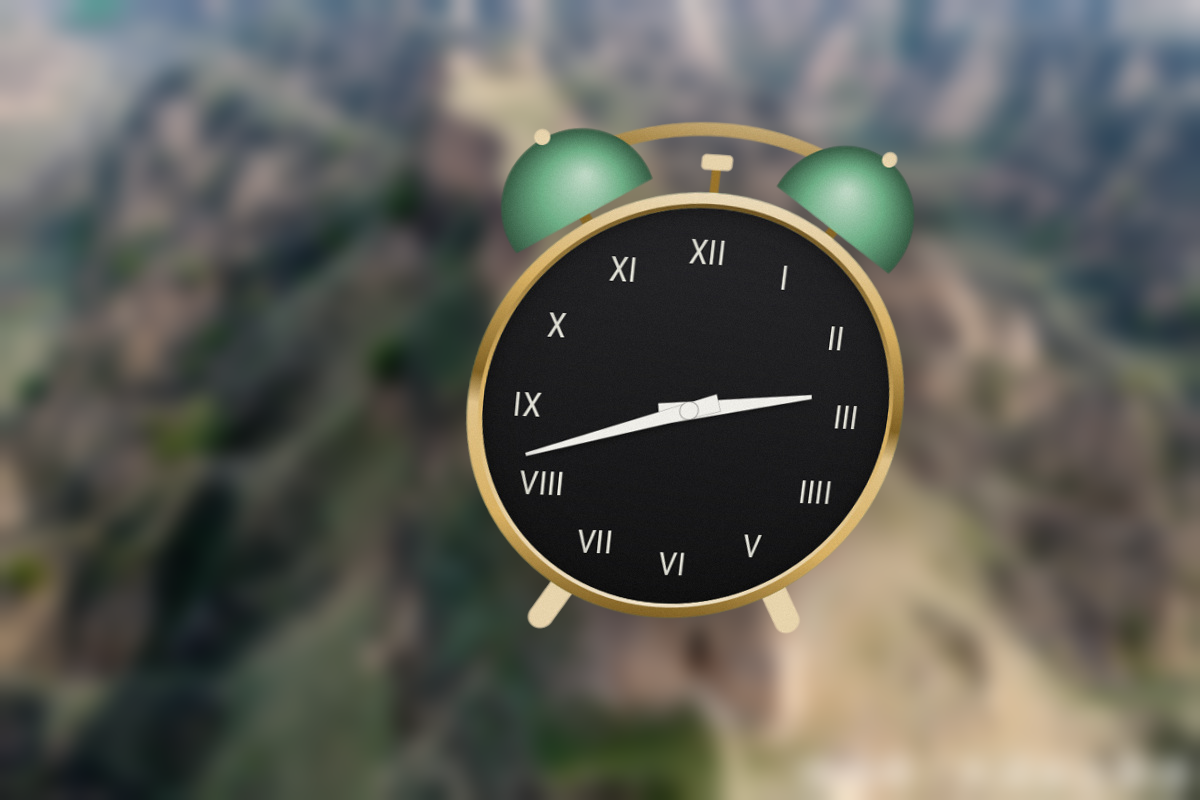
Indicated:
2 h 42 min
